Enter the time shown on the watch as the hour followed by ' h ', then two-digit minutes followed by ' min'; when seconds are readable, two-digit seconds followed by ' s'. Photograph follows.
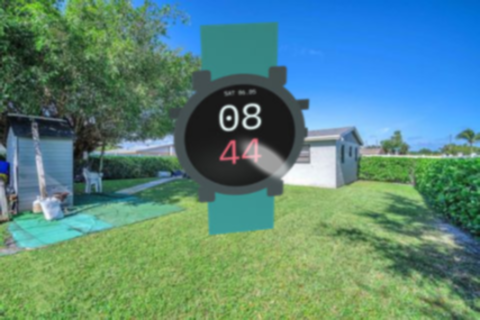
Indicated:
8 h 44 min
